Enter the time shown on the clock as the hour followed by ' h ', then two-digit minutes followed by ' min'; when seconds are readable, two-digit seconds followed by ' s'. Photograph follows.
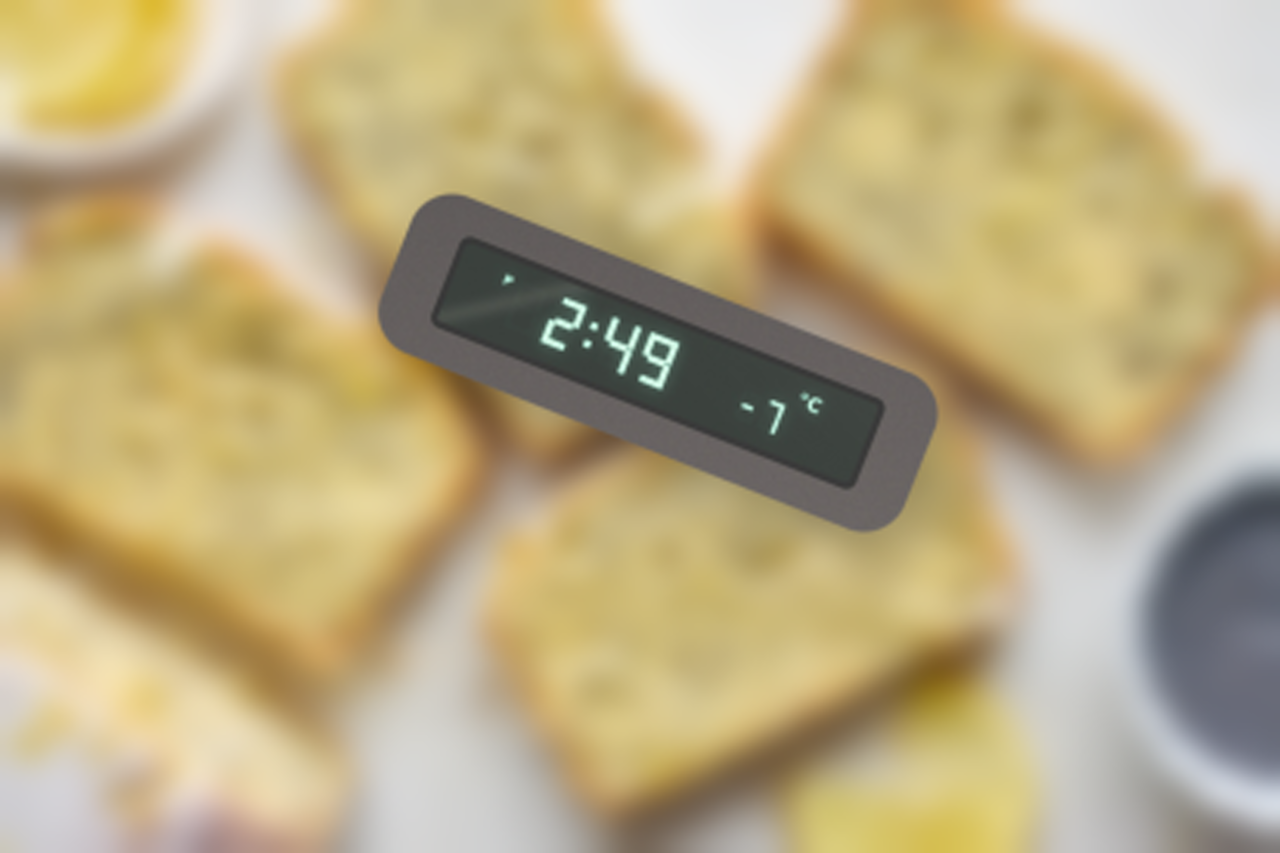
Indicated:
2 h 49 min
